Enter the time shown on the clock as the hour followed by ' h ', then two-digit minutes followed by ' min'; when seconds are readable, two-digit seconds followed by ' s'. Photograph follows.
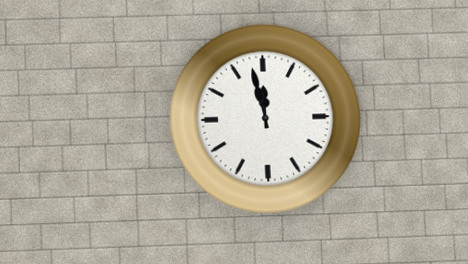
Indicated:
11 h 58 min
